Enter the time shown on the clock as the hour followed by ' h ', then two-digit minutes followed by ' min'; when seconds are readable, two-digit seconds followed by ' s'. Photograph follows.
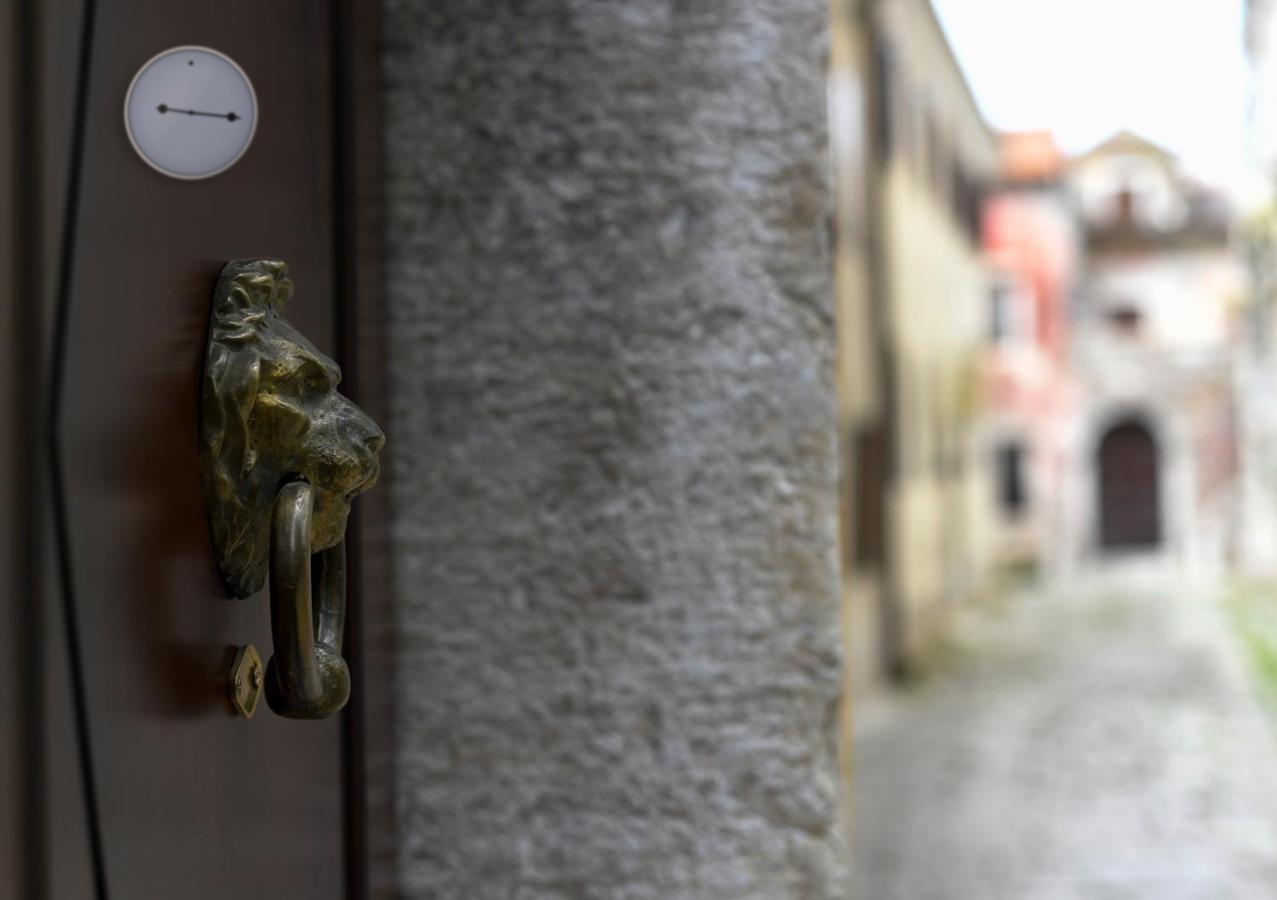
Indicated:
9 h 16 min
